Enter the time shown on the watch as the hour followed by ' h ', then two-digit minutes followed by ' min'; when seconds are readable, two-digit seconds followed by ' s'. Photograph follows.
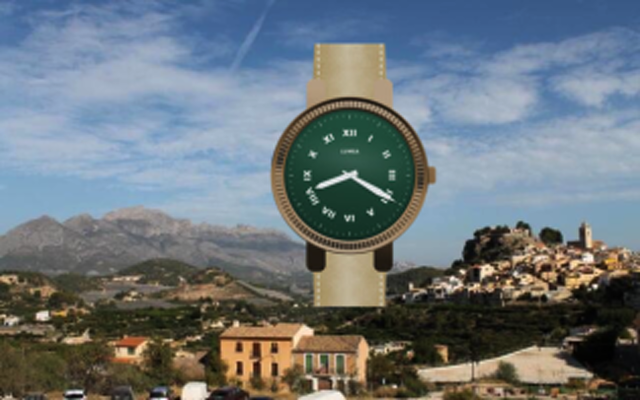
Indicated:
8 h 20 min
